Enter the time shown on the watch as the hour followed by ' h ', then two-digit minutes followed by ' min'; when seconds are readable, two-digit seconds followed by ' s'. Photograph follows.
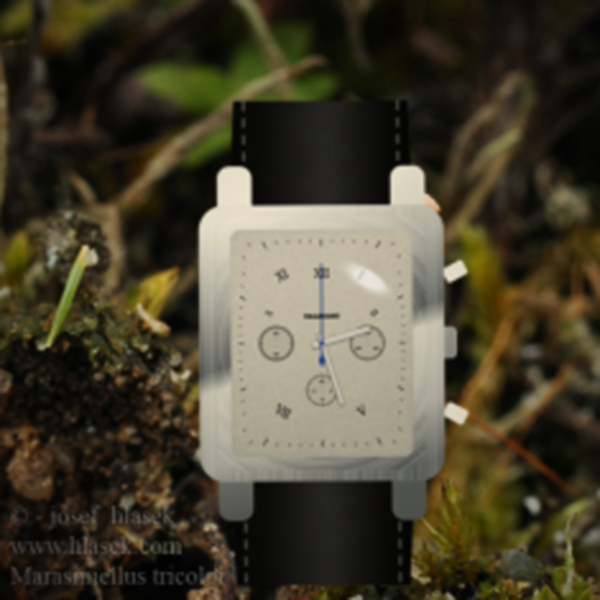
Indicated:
2 h 27 min
